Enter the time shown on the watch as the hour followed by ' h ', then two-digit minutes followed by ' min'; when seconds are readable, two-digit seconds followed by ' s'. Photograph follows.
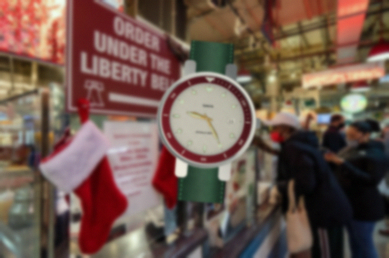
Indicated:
9 h 25 min
